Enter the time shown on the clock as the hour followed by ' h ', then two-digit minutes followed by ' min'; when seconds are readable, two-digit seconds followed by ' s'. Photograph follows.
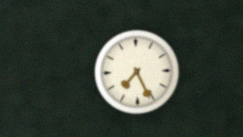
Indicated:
7 h 26 min
